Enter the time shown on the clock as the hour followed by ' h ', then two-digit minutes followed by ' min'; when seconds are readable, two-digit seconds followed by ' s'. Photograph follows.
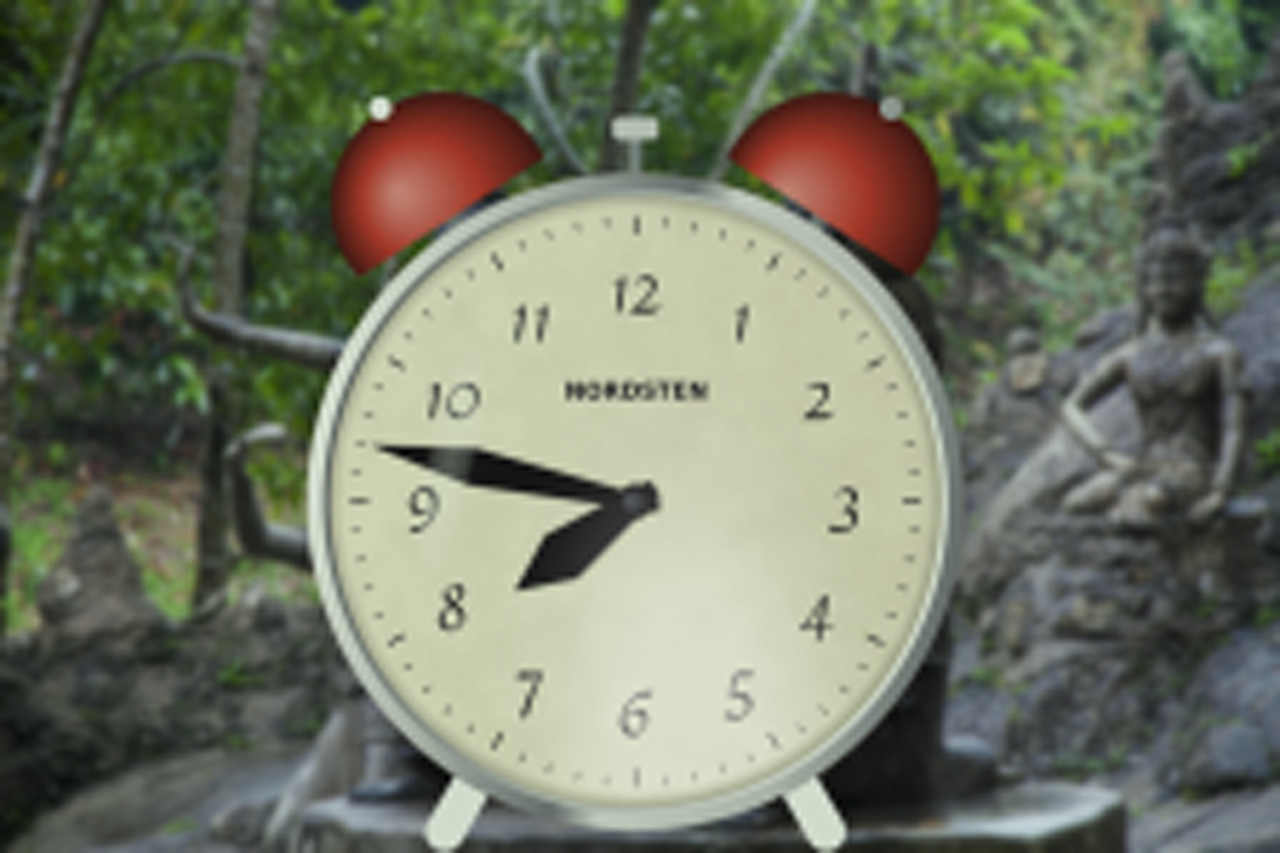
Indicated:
7 h 47 min
